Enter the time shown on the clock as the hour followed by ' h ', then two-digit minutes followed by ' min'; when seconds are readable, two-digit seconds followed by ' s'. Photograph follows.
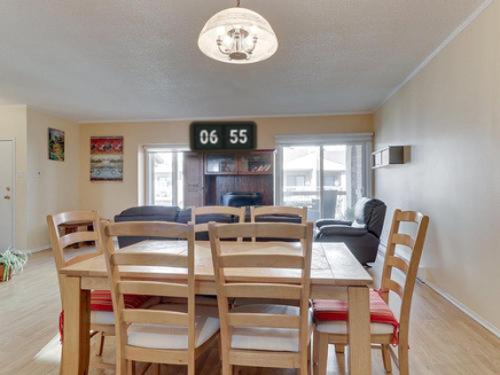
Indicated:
6 h 55 min
